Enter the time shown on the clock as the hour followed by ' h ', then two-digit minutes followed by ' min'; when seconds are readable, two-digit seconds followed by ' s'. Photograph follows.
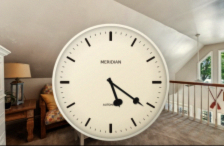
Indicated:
5 h 21 min
